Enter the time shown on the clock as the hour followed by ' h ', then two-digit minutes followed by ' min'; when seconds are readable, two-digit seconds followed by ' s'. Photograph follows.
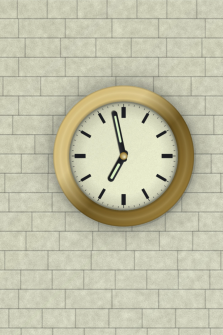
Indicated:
6 h 58 min
